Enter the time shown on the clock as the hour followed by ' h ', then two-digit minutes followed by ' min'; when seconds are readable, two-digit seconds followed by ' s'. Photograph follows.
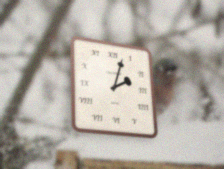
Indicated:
2 h 03 min
